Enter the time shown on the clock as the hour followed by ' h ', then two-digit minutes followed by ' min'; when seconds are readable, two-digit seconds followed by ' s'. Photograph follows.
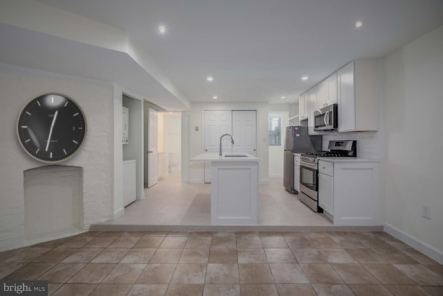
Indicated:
12 h 32 min
